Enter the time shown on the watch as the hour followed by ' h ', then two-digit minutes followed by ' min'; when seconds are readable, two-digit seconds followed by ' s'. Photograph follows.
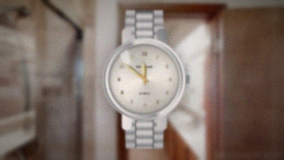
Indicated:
11 h 51 min
